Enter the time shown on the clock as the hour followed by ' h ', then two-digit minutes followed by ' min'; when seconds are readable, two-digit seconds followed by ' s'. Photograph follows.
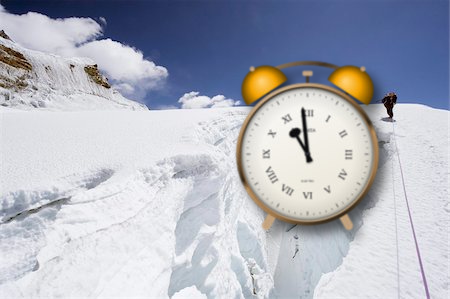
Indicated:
10 h 59 min
